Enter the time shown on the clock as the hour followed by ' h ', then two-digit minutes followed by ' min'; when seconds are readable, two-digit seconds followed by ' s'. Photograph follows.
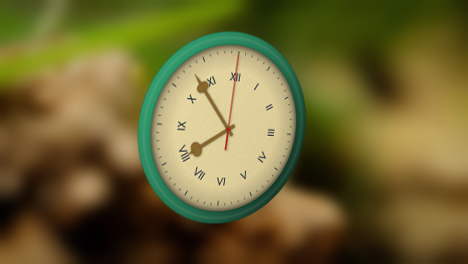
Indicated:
7 h 53 min 00 s
